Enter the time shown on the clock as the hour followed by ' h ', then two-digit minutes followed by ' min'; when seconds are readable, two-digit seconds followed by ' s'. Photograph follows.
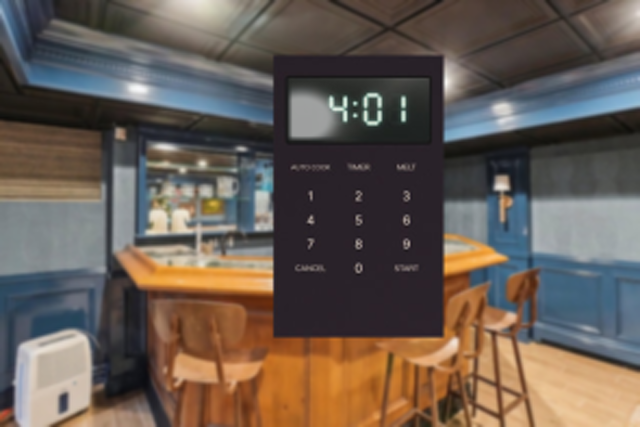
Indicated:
4 h 01 min
